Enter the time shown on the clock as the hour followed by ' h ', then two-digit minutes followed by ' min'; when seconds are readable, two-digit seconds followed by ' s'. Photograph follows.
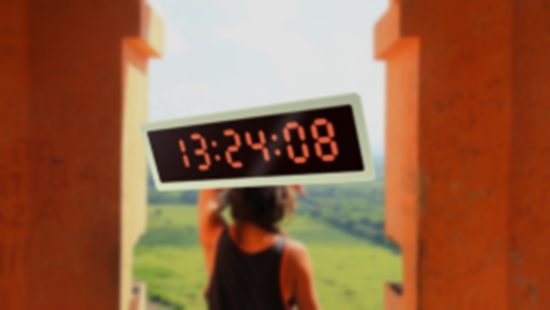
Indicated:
13 h 24 min 08 s
